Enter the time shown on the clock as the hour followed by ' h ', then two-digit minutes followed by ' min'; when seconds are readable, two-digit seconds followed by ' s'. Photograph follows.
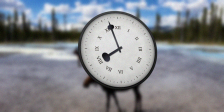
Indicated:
7 h 57 min
